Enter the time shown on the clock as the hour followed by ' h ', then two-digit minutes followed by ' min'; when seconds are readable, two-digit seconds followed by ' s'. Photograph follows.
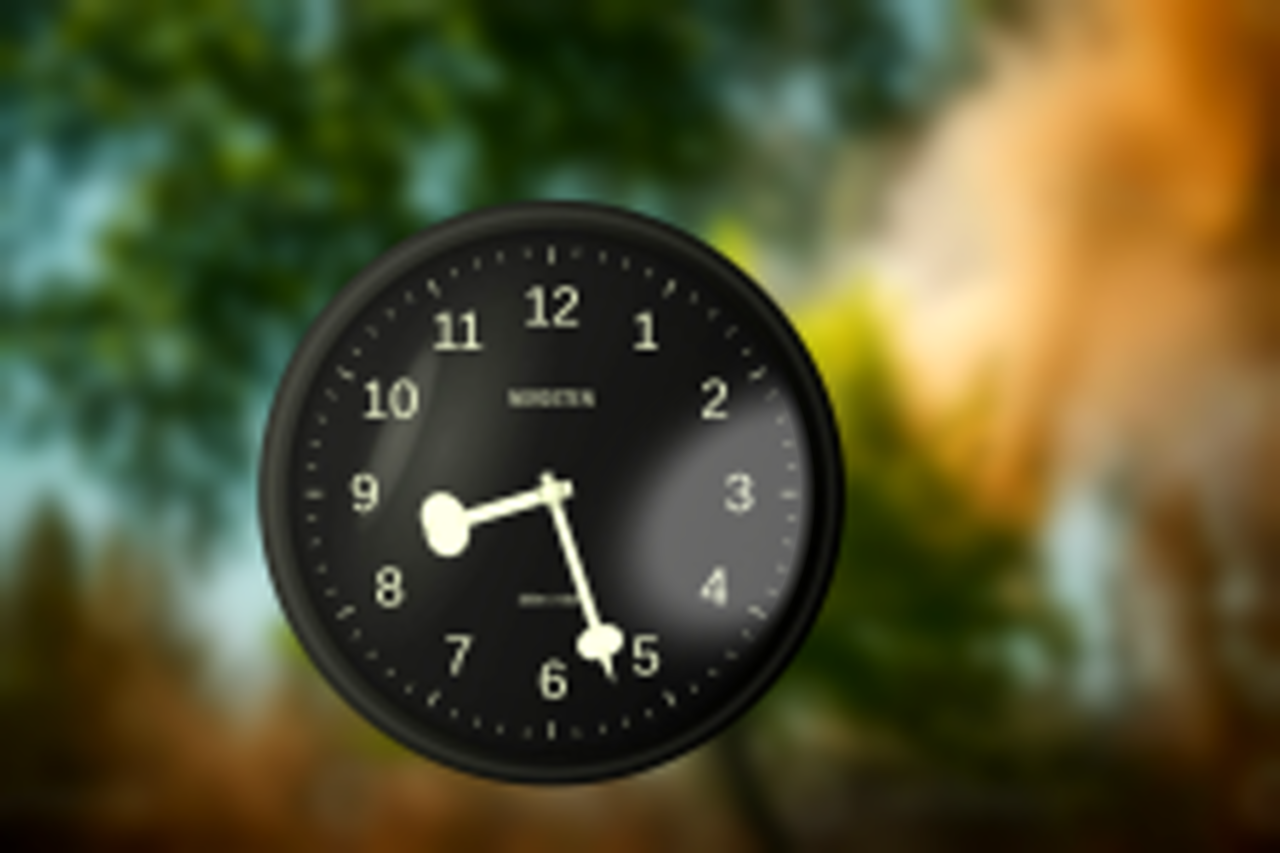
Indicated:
8 h 27 min
